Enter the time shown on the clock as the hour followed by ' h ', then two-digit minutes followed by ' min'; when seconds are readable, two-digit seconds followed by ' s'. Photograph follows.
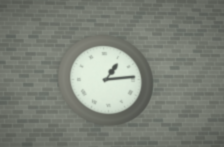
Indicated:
1 h 14 min
